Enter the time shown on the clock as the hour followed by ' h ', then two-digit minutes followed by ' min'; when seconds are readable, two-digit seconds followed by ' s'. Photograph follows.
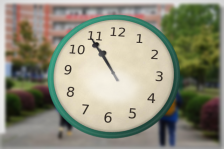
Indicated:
10 h 54 min
